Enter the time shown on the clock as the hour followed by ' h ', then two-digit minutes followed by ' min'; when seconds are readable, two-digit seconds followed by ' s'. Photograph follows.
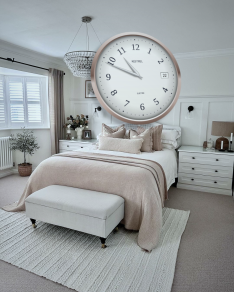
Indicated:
10 h 49 min
